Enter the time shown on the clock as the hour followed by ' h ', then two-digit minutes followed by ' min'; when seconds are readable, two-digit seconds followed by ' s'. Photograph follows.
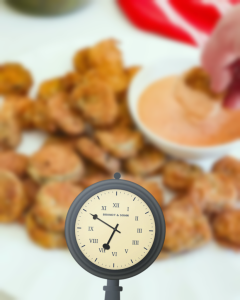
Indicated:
6 h 50 min
